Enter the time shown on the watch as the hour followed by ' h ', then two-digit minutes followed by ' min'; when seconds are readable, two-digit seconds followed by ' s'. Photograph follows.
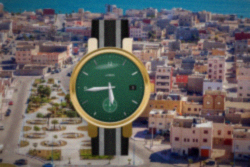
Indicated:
5 h 44 min
